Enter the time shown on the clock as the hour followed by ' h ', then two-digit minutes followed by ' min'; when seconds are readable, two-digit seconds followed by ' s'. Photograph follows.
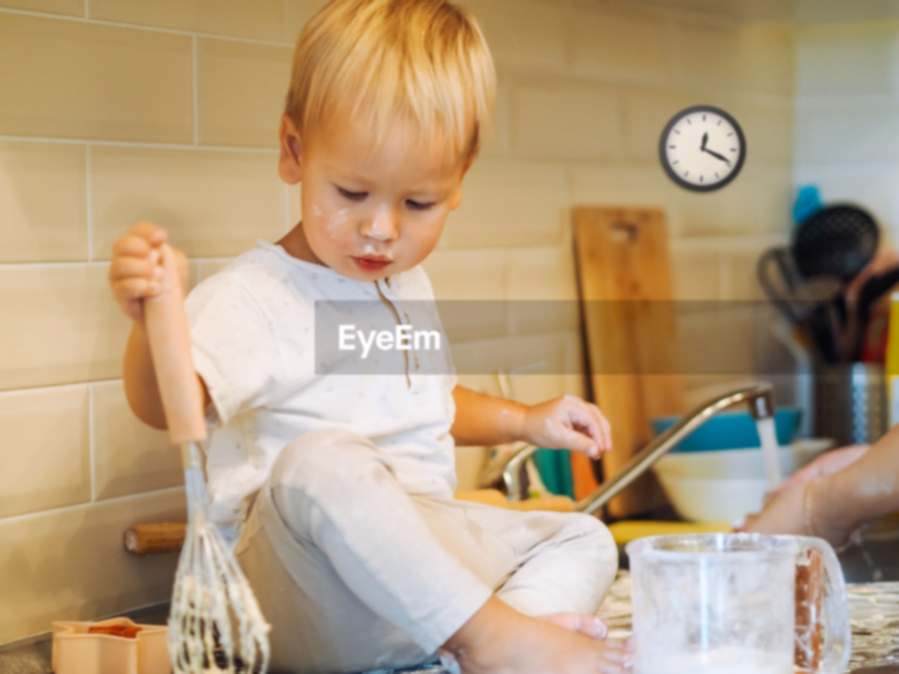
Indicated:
12 h 19 min
